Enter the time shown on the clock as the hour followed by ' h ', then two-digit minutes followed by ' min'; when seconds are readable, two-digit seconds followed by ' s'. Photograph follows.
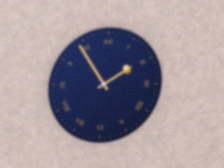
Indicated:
1 h 54 min
